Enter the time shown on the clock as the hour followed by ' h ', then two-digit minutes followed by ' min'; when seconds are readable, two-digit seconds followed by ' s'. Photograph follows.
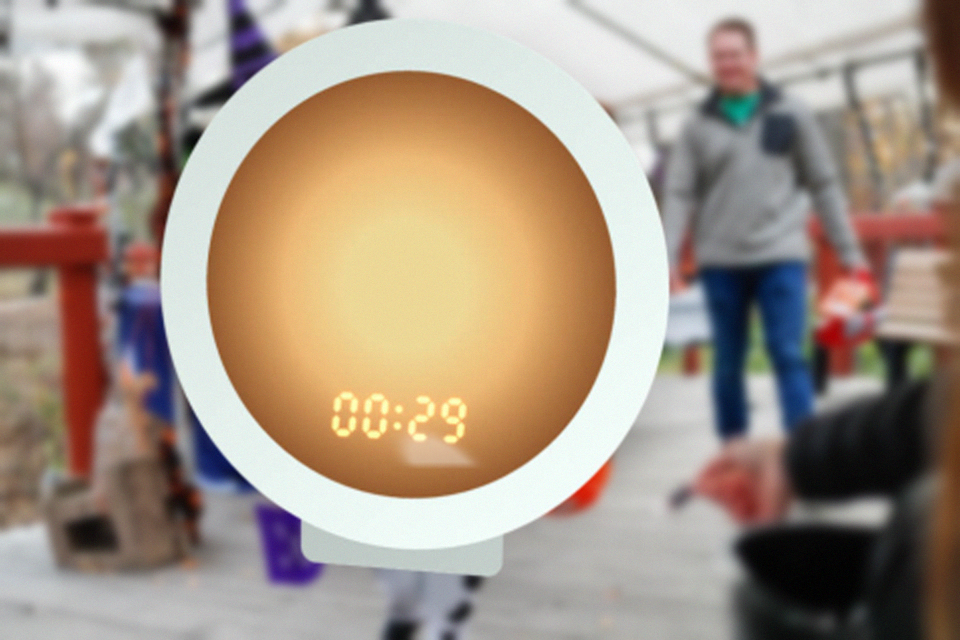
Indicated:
0 h 29 min
